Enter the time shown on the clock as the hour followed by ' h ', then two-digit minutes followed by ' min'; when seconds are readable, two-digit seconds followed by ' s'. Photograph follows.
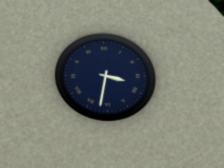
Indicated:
3 h 32 min
